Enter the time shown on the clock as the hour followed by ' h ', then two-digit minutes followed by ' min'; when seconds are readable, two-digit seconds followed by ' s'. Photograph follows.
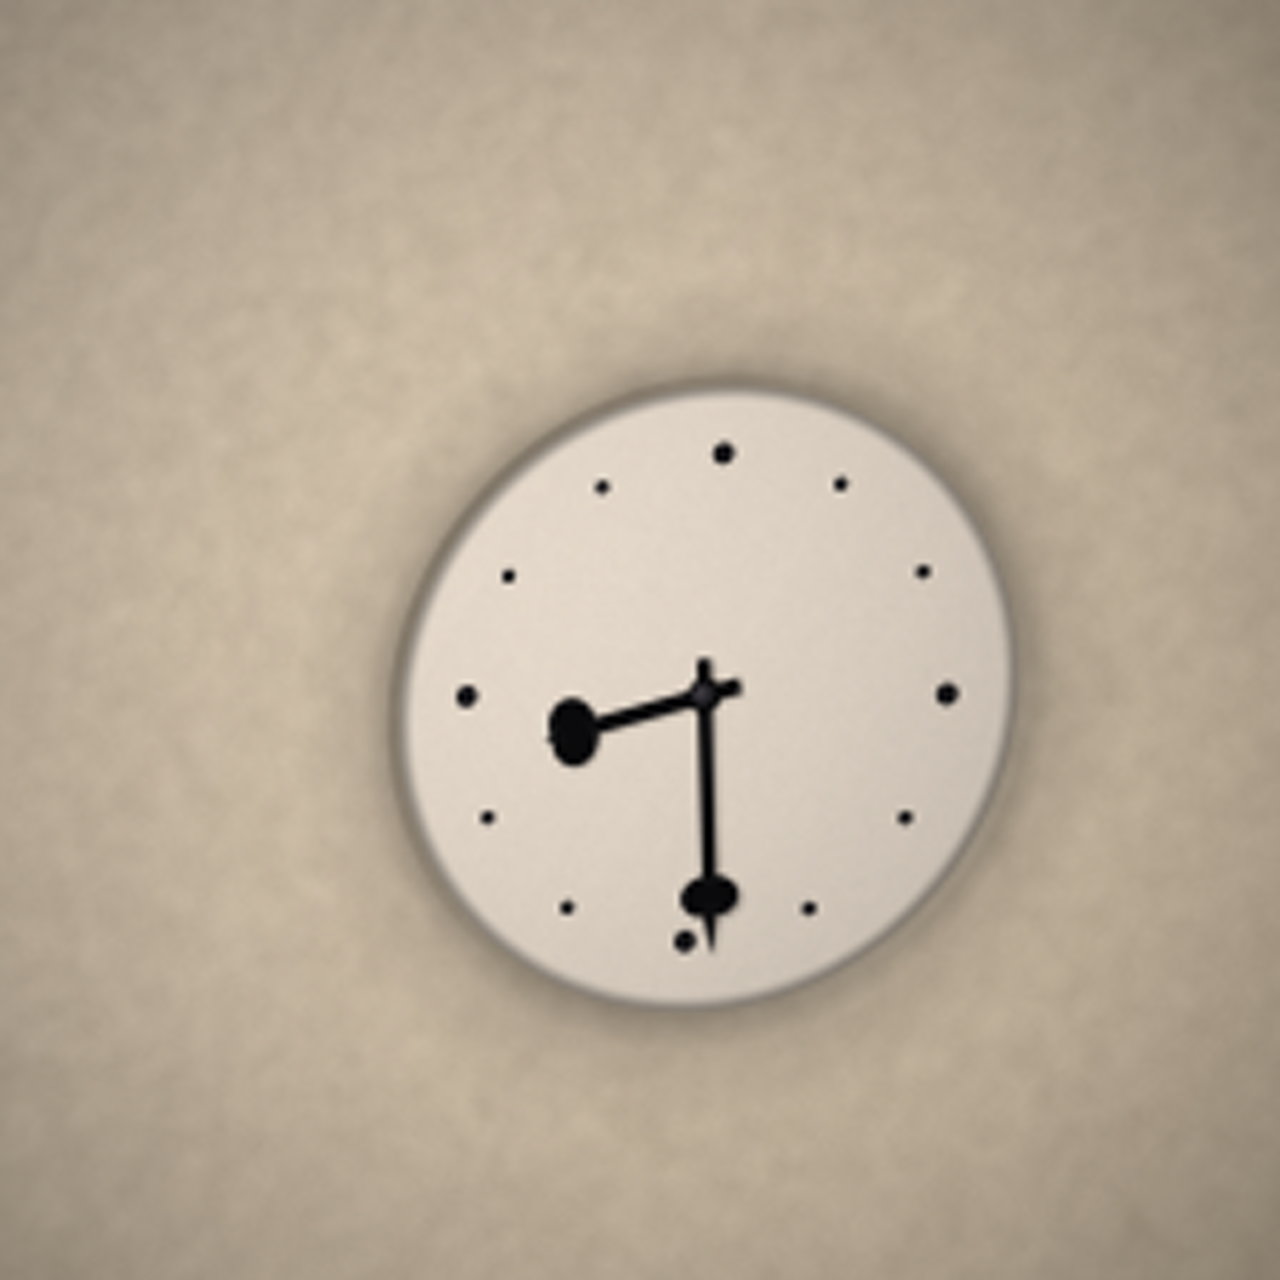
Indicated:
8 h 29 min
